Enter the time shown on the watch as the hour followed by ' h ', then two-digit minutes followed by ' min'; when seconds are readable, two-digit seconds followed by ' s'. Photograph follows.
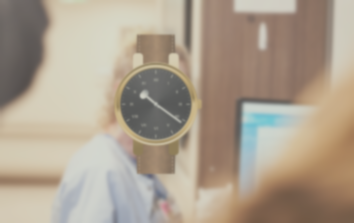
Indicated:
10 h 21 min
